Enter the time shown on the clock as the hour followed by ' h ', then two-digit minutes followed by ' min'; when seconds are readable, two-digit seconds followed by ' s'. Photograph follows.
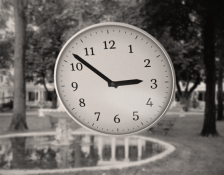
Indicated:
2 h 52 min
